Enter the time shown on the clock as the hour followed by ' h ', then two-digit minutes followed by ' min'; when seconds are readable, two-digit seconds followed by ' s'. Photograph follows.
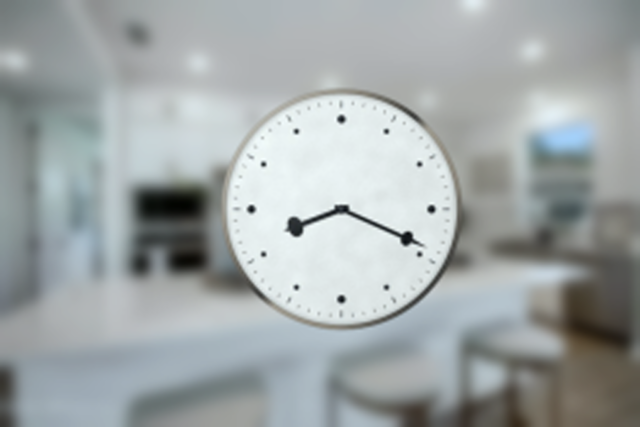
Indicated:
8 h 19 min
